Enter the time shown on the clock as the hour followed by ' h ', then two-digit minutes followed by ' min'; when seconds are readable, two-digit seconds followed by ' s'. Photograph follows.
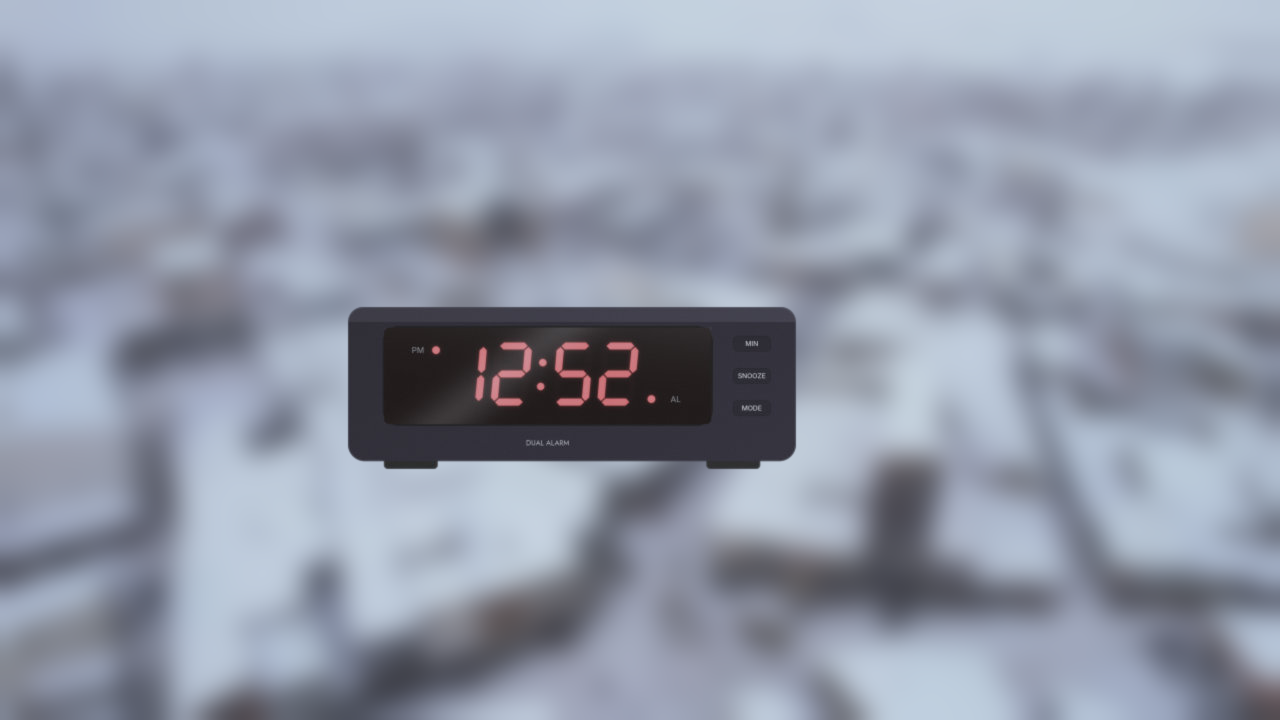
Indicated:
12 h 52 min
